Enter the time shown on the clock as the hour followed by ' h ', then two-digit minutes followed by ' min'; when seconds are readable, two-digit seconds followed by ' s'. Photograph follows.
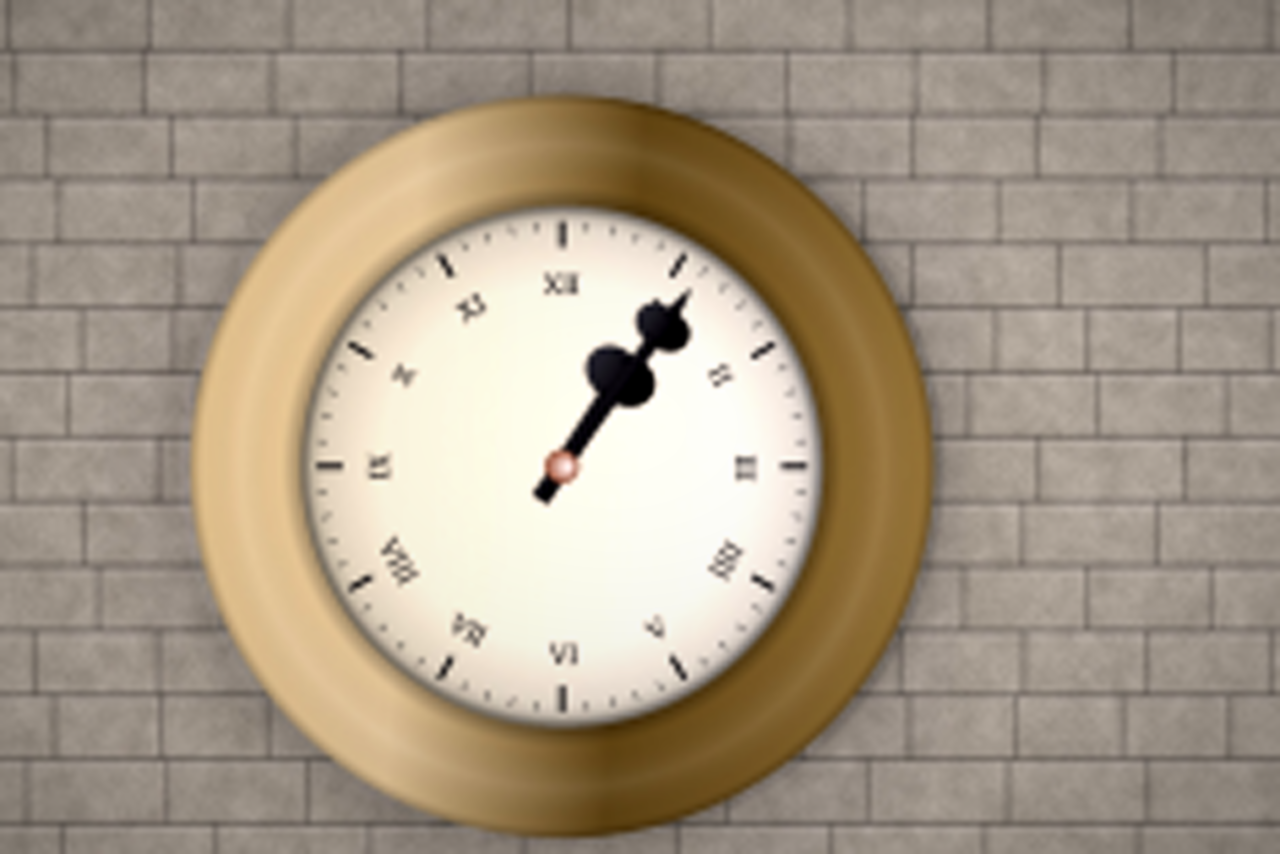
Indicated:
1 h 06 min
